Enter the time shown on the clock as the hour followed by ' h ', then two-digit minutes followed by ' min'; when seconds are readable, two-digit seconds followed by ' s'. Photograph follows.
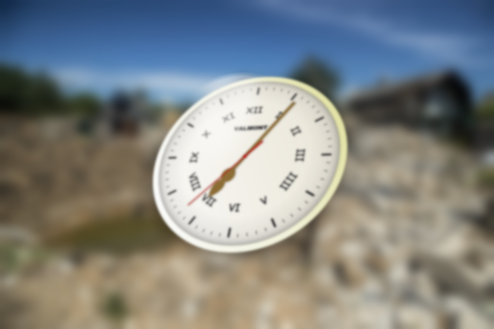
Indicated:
7 h 05 min 37 s
